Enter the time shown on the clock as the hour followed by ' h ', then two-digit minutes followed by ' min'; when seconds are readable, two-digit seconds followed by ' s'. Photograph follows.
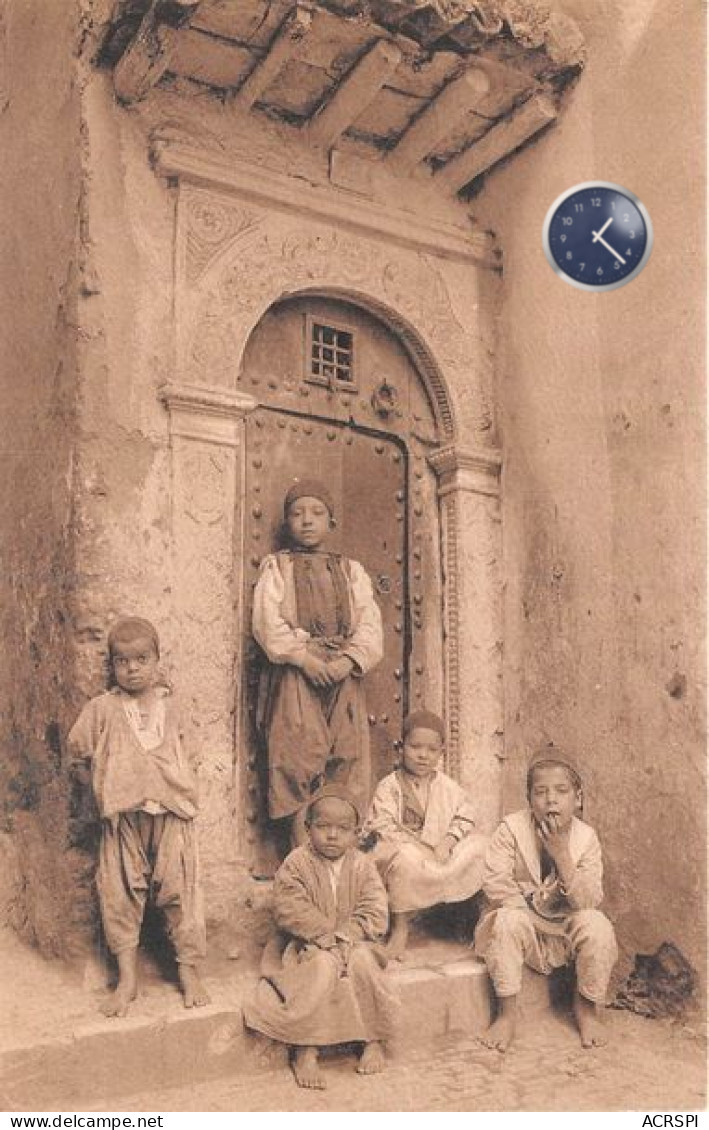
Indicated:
1 h 23 min
